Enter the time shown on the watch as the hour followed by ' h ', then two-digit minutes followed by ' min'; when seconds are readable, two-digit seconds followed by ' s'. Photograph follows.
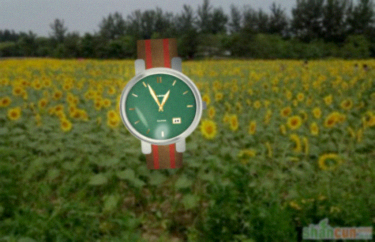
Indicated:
12 h 56 min
